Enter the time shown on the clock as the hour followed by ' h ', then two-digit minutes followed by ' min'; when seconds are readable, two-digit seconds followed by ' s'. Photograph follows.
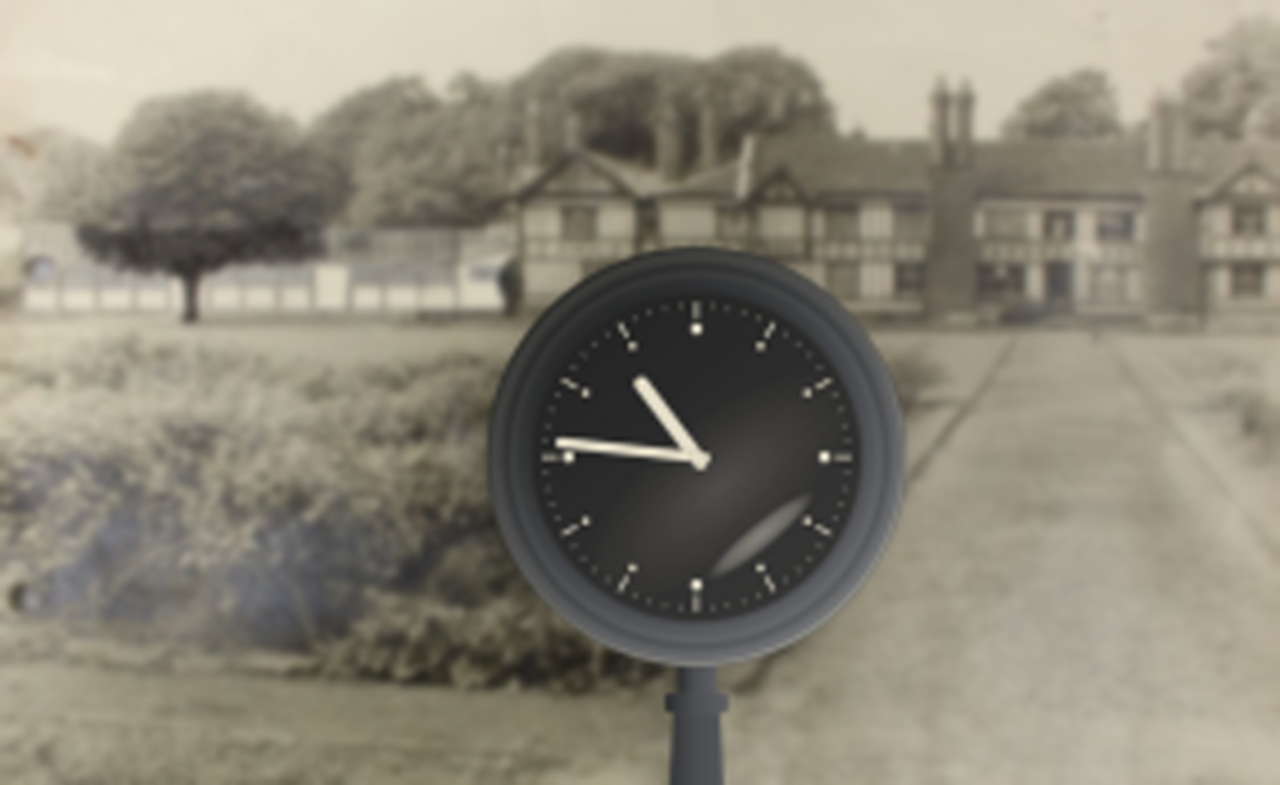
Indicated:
10 h 46 min
